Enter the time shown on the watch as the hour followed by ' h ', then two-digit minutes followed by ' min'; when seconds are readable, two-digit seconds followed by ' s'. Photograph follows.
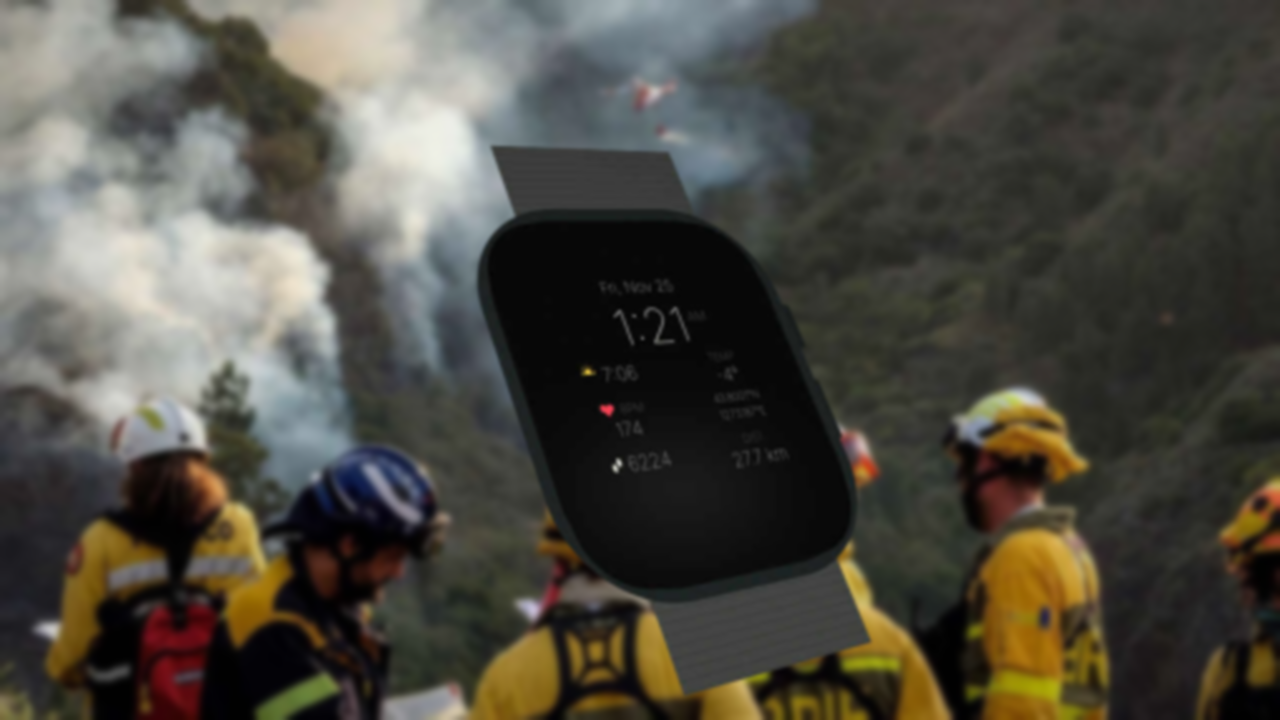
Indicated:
1 h 21 min
